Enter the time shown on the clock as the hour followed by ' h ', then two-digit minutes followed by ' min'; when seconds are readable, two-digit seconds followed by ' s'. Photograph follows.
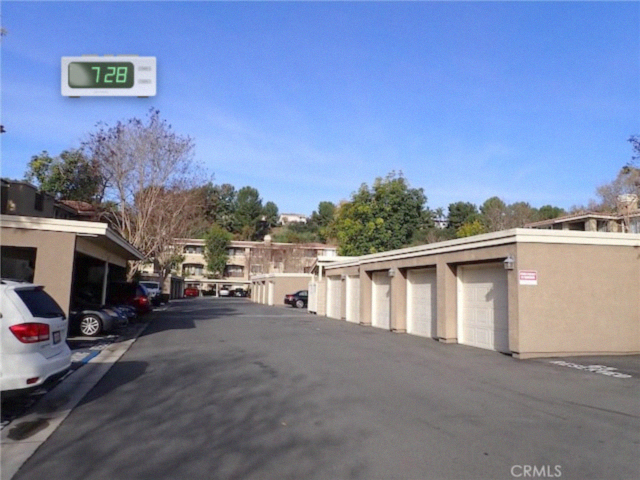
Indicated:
7 h 28 min
